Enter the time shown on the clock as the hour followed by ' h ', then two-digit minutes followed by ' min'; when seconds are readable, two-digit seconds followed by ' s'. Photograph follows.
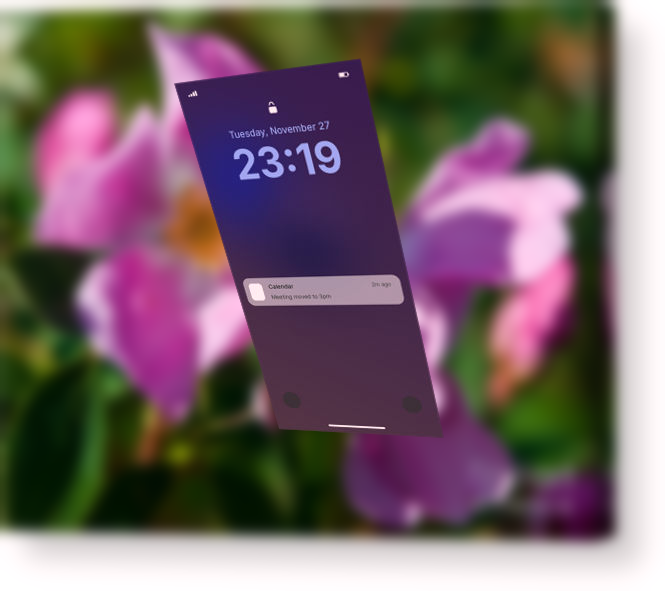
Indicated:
23 h 19 min
